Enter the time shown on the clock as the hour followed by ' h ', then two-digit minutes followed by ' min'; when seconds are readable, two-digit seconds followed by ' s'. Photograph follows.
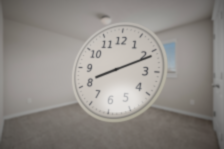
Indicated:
8 h 11 min
